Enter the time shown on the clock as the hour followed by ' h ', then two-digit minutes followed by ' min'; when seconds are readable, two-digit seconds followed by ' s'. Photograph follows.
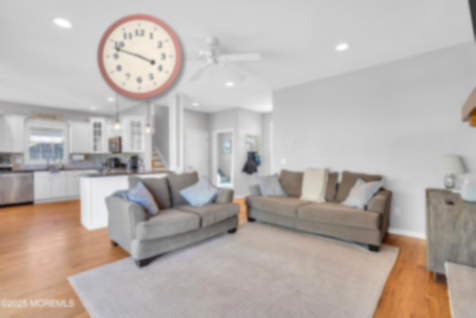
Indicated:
3 h 48 min
